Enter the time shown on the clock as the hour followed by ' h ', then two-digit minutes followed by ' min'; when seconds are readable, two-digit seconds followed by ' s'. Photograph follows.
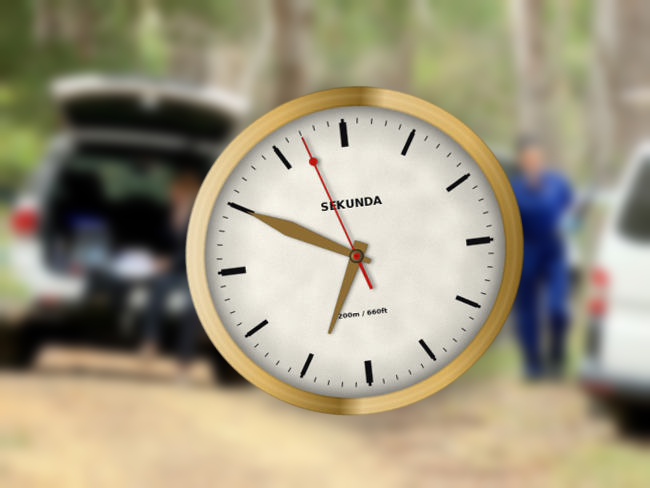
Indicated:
6 h 49 min 57 s
